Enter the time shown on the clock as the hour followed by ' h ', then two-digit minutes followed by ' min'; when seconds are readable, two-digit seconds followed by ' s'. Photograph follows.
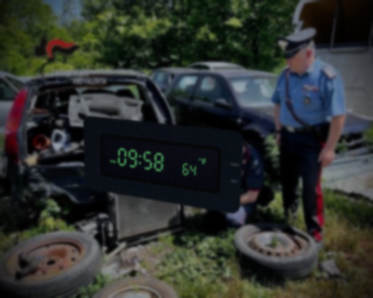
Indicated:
9 h 58 min
